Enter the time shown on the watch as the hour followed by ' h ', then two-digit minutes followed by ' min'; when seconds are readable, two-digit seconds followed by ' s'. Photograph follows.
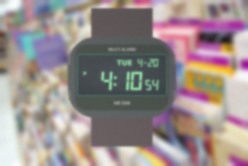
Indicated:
4 h 10 min
